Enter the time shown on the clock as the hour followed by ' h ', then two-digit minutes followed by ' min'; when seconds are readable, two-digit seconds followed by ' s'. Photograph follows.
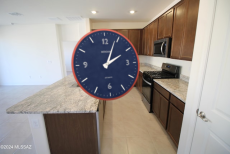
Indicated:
2 h 04 min
